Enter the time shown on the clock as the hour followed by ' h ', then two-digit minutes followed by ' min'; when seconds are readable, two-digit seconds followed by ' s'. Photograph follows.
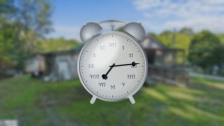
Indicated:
7 h 14 min
